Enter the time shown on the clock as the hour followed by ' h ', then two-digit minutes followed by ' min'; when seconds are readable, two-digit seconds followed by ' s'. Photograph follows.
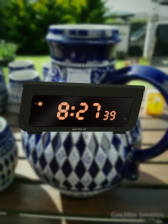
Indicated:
8 h 27 min 39 s
